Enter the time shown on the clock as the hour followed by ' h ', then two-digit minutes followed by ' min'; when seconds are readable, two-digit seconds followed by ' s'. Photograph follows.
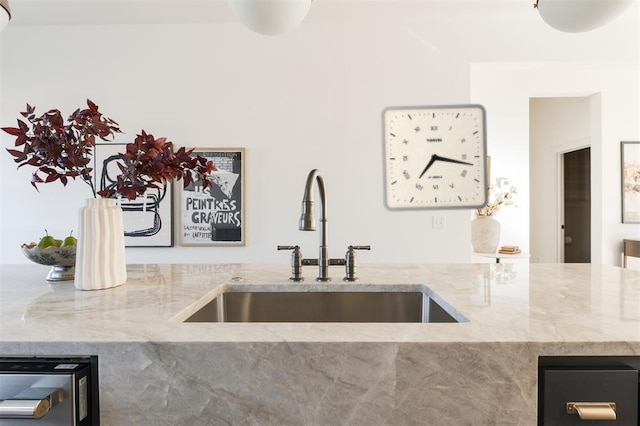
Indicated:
7 h 17 min
